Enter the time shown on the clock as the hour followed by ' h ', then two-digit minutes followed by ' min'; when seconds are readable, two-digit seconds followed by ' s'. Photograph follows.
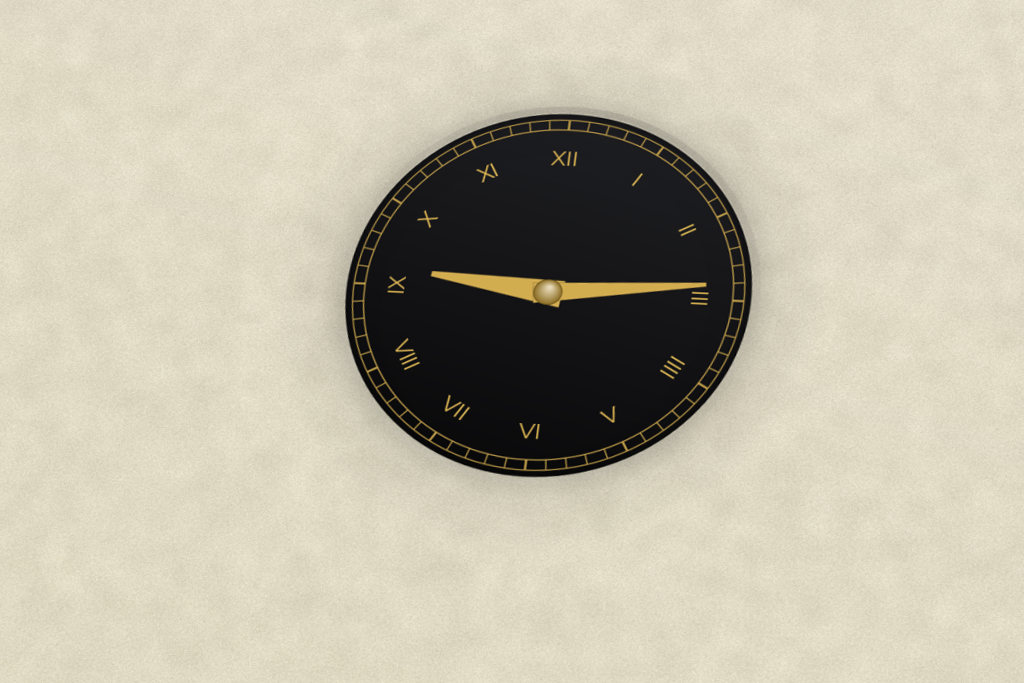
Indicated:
9 h 14 min
